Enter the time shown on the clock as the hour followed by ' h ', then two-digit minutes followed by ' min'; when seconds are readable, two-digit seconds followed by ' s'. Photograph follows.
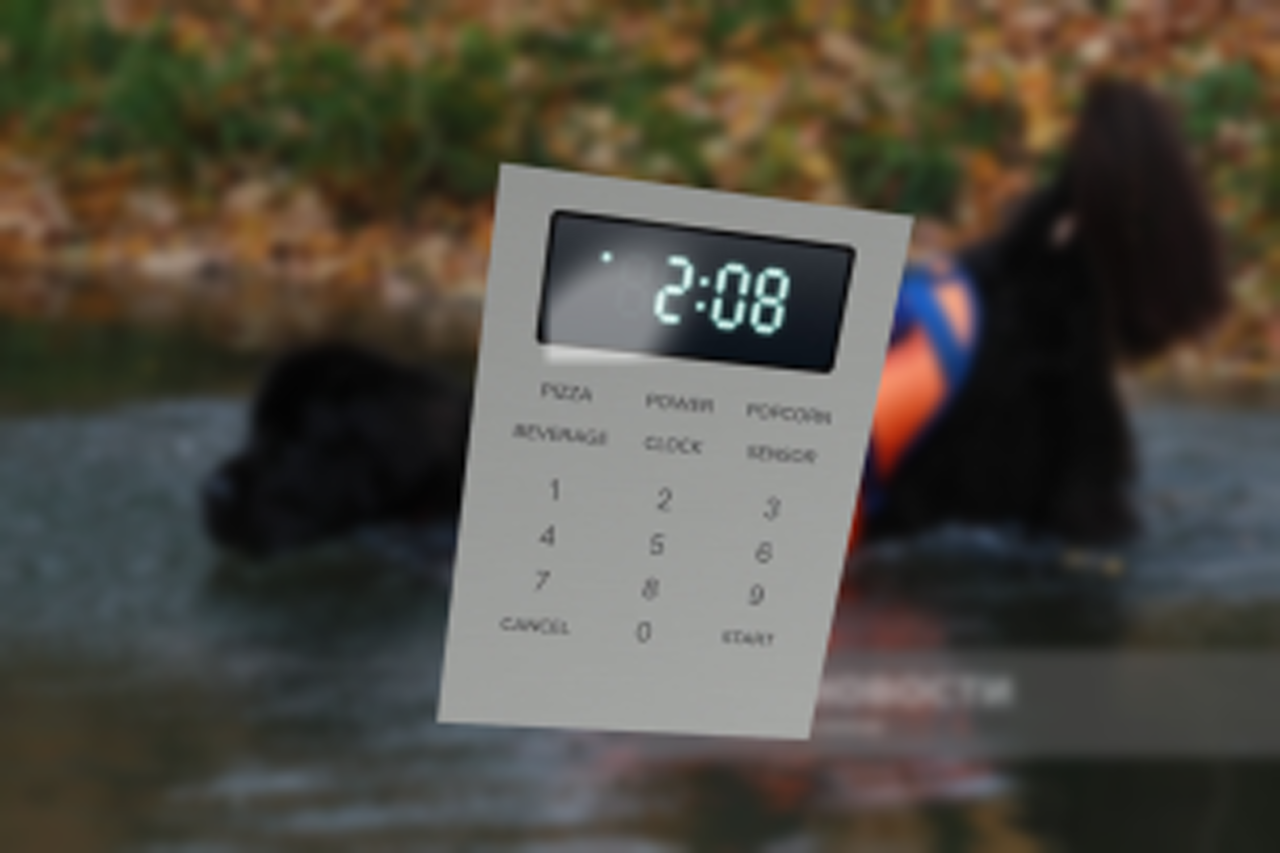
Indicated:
2 h 08 min
